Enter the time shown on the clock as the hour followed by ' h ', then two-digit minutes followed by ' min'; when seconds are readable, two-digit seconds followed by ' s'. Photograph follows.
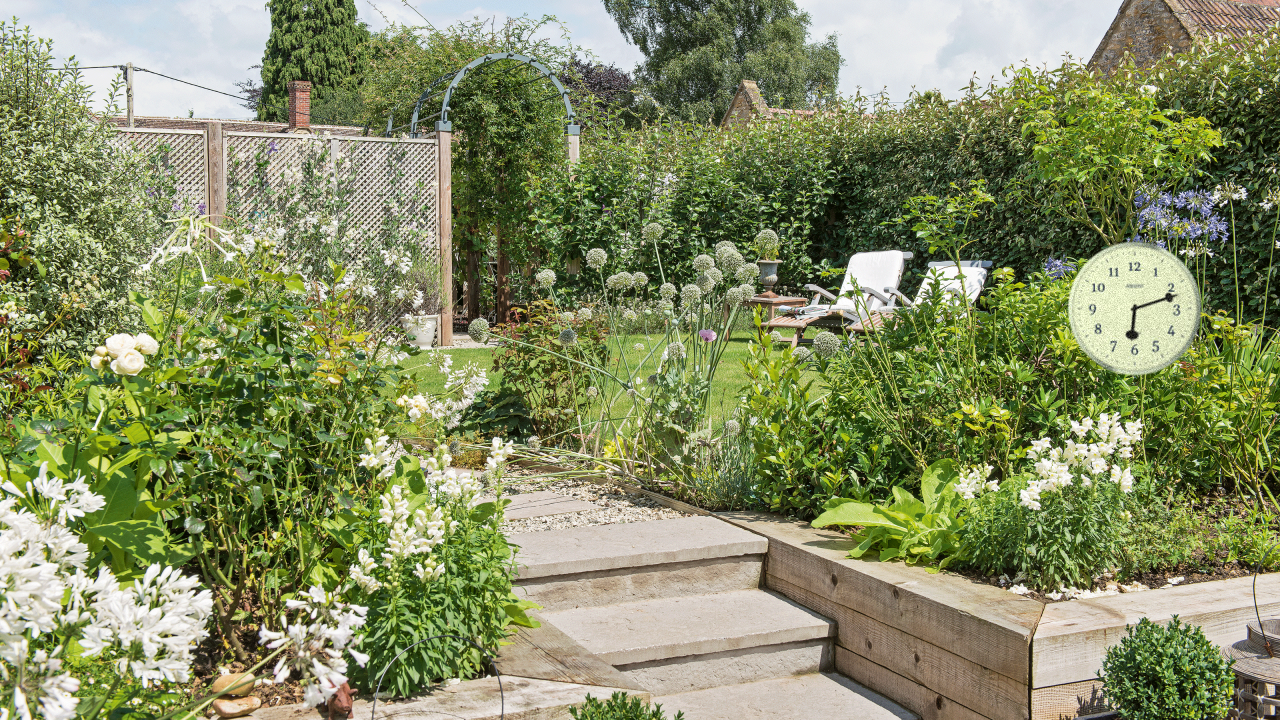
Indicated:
6 h 12 min
